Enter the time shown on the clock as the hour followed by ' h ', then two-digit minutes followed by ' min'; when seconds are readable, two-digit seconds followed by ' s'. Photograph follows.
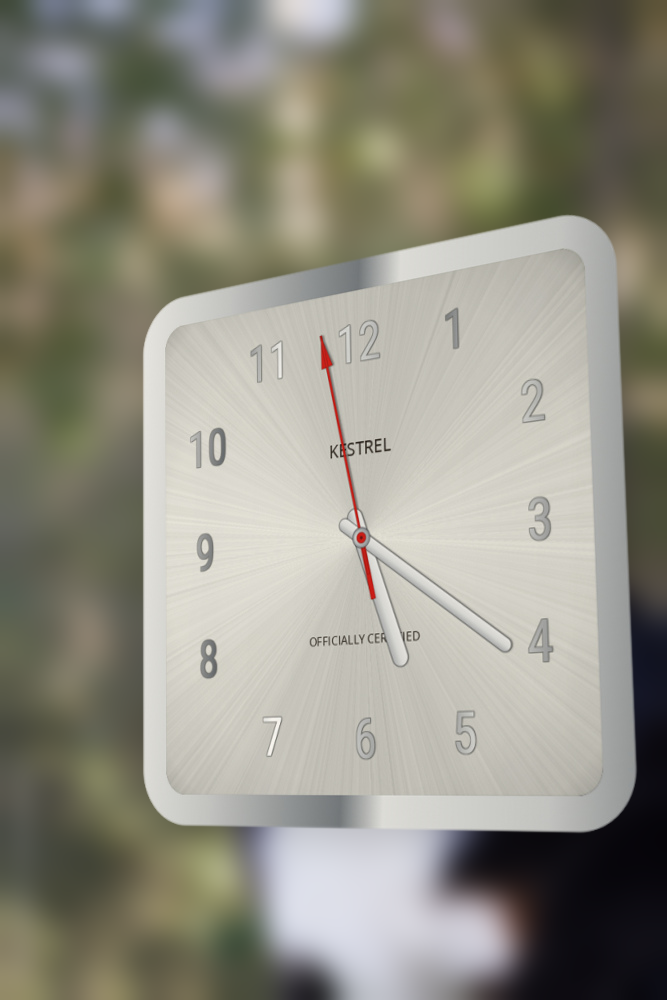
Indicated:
5 h 20 min 58 s
